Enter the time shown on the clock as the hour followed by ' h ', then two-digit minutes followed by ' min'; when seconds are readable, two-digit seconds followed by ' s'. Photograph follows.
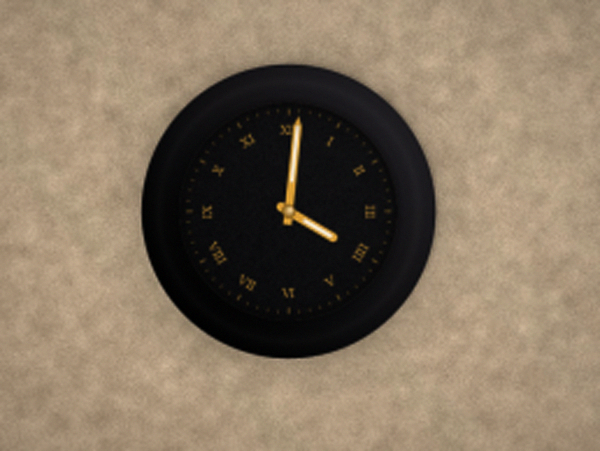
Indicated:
4 h 01 min
